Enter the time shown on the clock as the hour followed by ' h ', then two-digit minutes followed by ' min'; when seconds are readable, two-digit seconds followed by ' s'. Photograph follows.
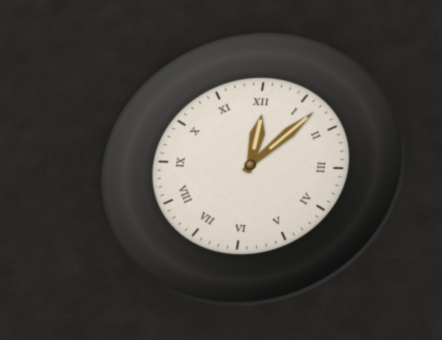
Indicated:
12 h 07 min
